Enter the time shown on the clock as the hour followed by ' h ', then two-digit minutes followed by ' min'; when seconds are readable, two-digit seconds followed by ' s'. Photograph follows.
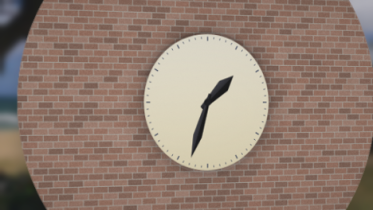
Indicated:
1 h 33 min
